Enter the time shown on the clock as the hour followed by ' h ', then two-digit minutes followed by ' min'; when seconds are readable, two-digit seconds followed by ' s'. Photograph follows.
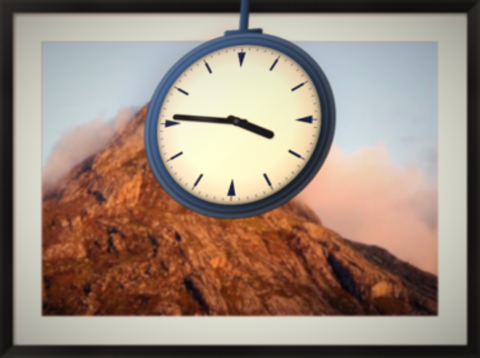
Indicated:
3 h 46 min
